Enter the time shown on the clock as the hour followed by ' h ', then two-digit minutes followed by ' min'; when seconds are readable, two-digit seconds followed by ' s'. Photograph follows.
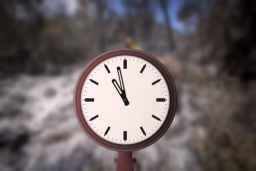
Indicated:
10 h 58 min
